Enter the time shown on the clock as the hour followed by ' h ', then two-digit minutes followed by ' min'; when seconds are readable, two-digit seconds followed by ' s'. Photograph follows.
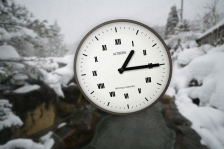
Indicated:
1 h 15 min
